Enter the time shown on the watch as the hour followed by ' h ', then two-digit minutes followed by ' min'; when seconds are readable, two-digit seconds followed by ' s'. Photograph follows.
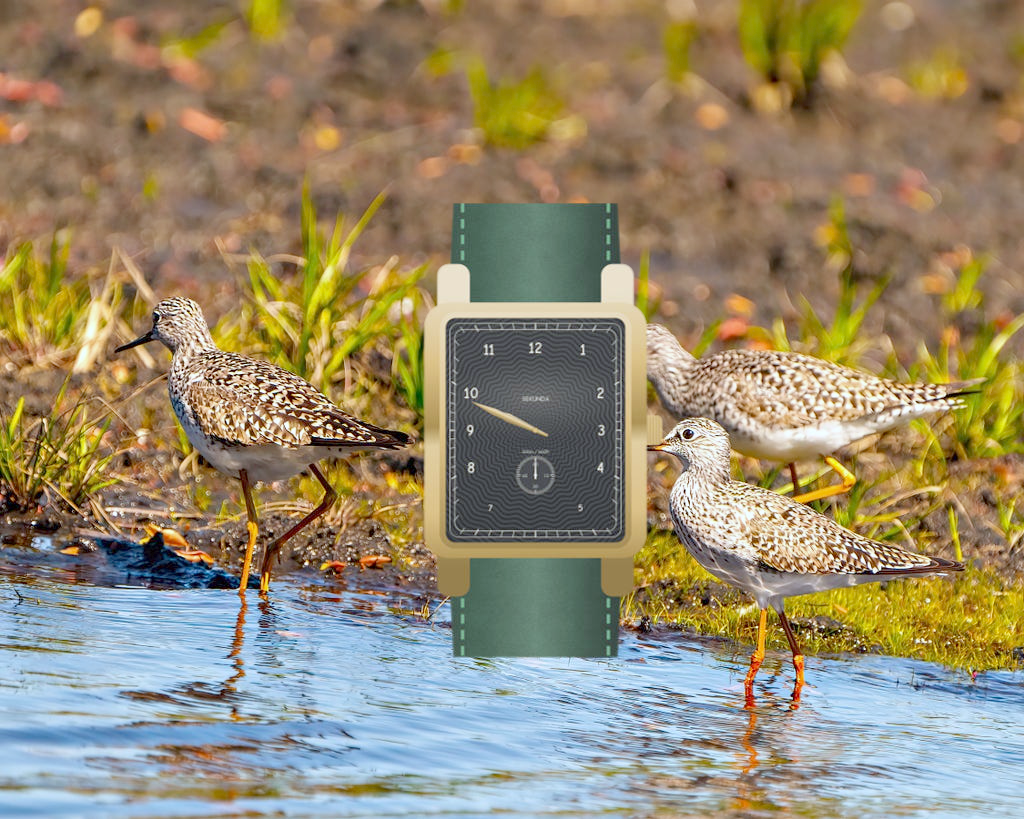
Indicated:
9 h 49 min
